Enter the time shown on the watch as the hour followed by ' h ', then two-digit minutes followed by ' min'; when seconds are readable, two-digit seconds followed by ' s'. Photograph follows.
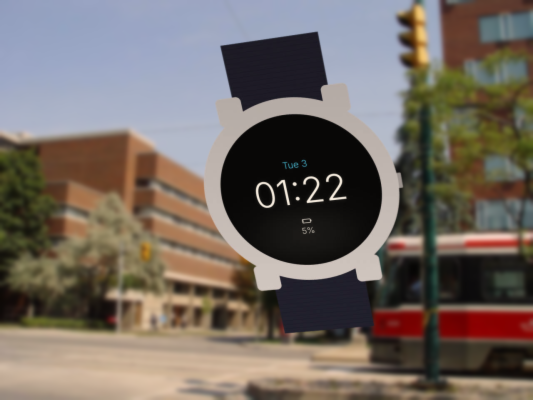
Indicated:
1 h 22 min
